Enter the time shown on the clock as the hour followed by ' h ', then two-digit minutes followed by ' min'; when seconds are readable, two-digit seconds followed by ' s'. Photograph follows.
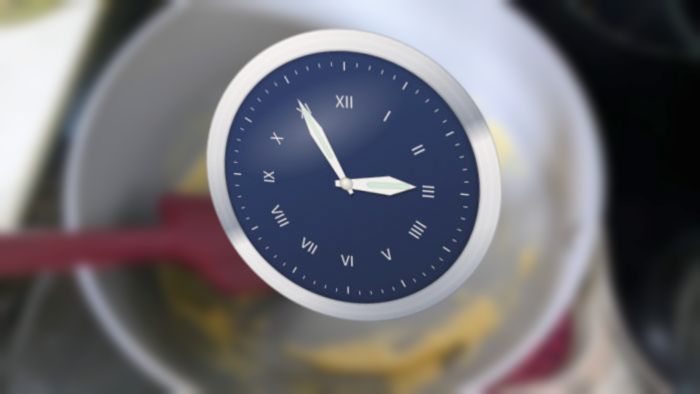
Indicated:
2 h 55 min
